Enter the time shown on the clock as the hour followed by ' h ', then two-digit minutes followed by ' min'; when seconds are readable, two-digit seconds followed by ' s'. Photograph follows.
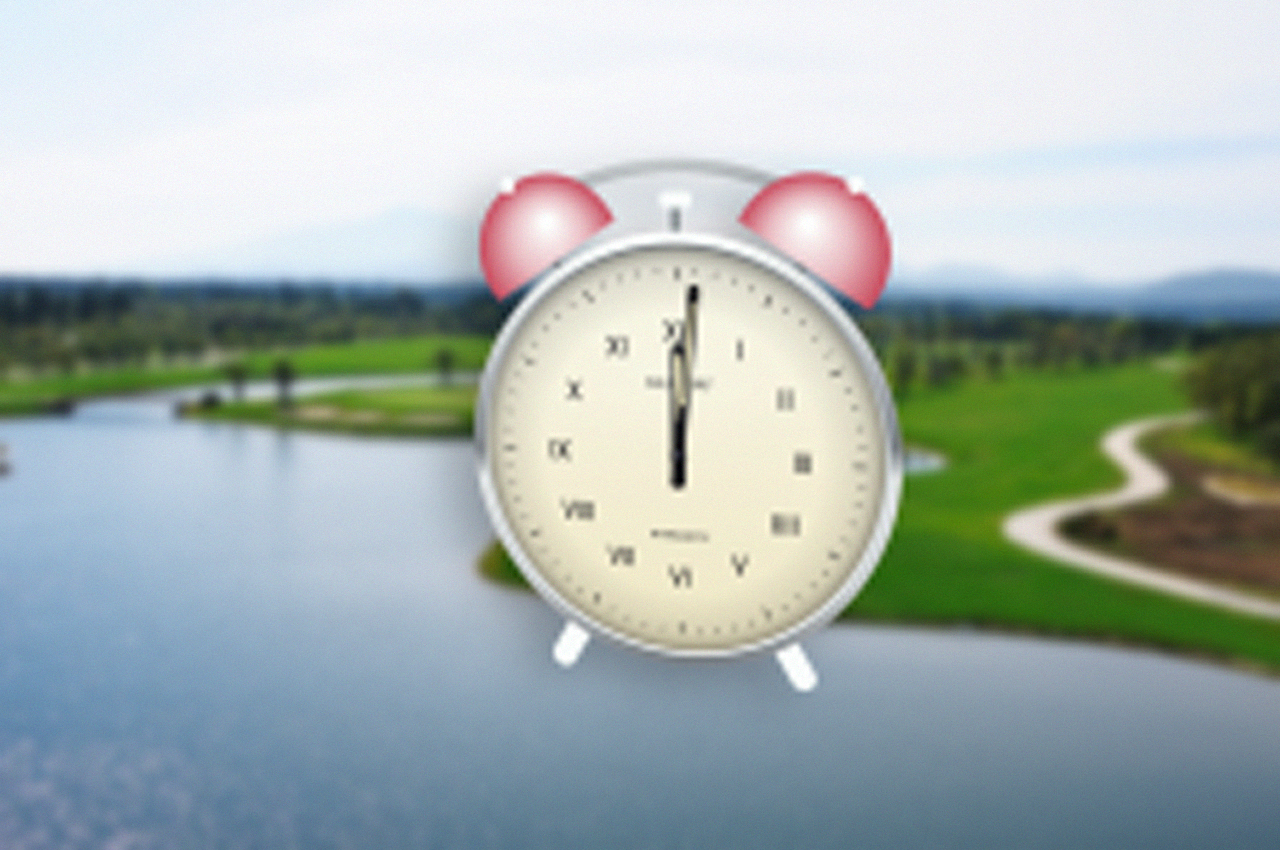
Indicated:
12 h 01 min
